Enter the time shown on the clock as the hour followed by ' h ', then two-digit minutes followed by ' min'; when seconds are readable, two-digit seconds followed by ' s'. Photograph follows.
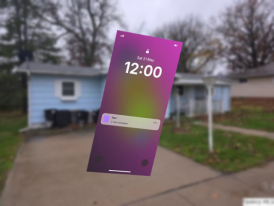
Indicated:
12 h 00 min
